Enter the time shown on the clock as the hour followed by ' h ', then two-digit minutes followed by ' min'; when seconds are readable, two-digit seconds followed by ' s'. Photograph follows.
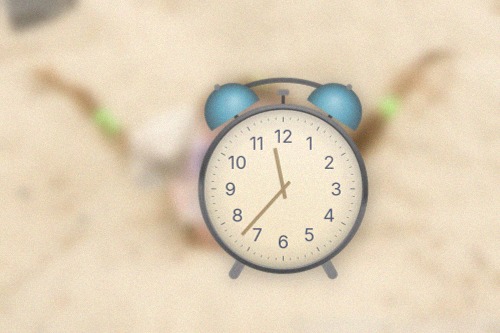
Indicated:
11 h 37 min
